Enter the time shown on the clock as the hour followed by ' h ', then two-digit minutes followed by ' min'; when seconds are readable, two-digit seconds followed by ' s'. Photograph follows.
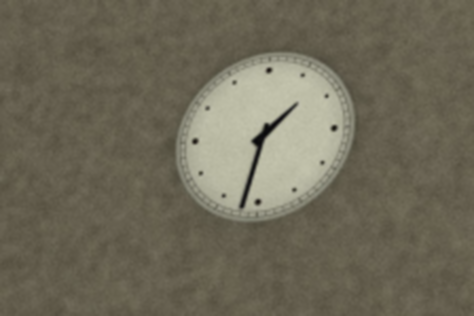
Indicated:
1 h 32 min
